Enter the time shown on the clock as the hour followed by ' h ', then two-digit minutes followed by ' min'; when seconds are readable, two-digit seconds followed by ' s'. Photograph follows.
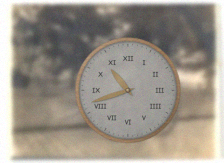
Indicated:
10 h 42 min
